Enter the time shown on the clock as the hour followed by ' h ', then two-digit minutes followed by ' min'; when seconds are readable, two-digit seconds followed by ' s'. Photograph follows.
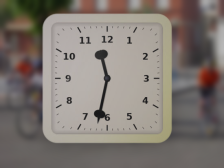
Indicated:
11 h 32 min
